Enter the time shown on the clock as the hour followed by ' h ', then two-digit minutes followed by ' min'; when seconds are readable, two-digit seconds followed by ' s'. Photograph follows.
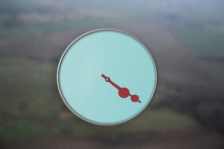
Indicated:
4 h 21 min
